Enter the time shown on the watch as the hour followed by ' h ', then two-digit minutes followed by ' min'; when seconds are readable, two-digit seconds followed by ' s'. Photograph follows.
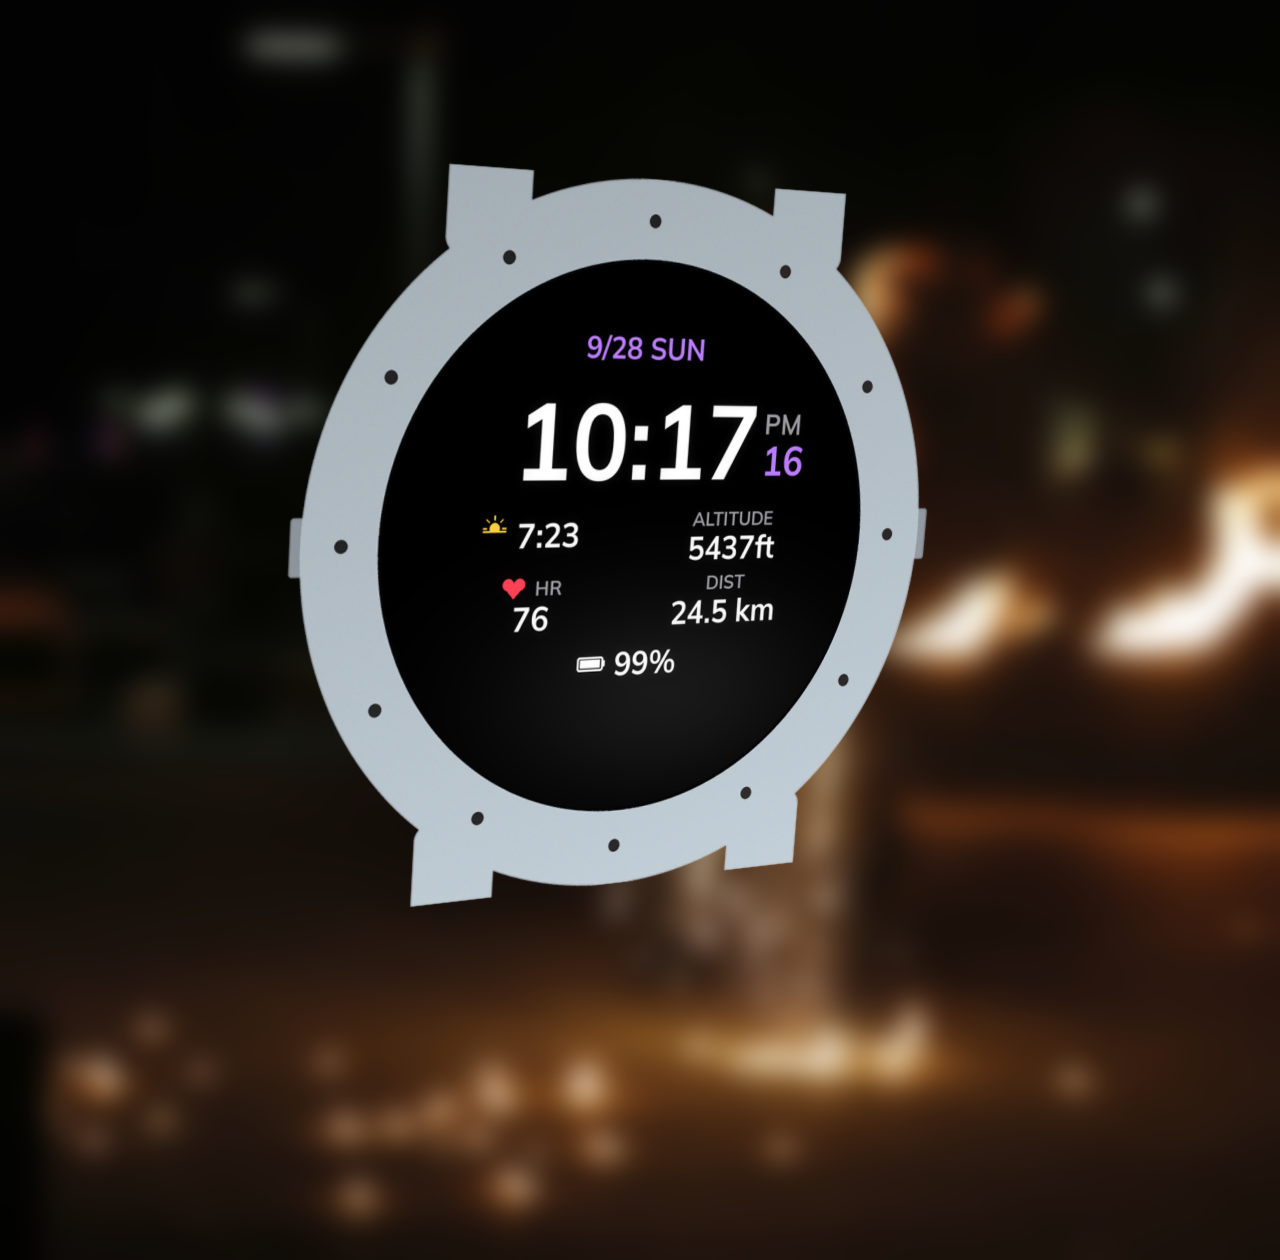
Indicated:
10 h 17 min 16 s
